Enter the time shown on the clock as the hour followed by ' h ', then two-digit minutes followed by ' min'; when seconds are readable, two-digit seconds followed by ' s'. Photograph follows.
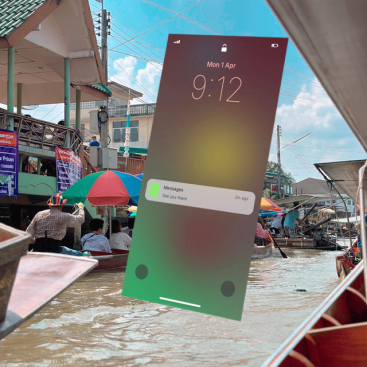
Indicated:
9 h 12 min
